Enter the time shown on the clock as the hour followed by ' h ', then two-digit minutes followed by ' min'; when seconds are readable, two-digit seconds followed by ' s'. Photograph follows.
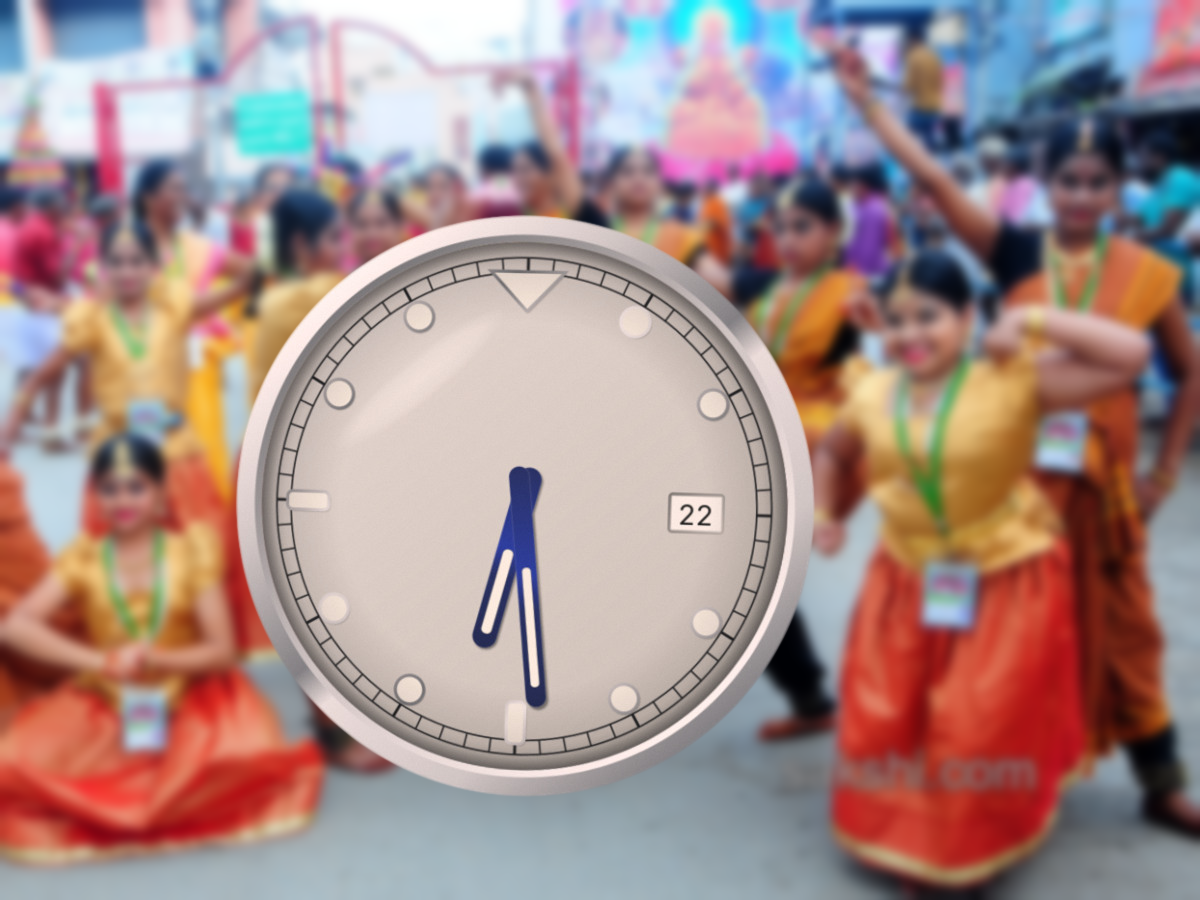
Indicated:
6 h 29 min
